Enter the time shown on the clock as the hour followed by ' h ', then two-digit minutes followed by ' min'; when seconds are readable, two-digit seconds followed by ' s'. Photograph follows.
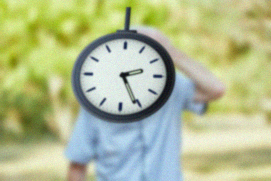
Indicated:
2 h 26 min
